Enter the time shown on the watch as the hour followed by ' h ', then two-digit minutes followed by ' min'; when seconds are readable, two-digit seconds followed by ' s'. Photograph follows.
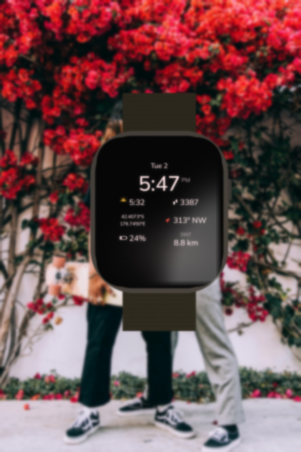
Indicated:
5 h 47 min
